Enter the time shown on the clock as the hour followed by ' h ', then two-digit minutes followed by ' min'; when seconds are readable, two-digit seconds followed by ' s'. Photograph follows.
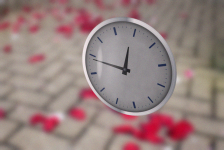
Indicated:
12 h 49 min
